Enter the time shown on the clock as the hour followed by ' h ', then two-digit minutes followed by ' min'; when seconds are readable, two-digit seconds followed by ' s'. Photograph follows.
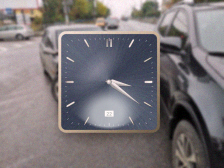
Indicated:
3 h 21 min
